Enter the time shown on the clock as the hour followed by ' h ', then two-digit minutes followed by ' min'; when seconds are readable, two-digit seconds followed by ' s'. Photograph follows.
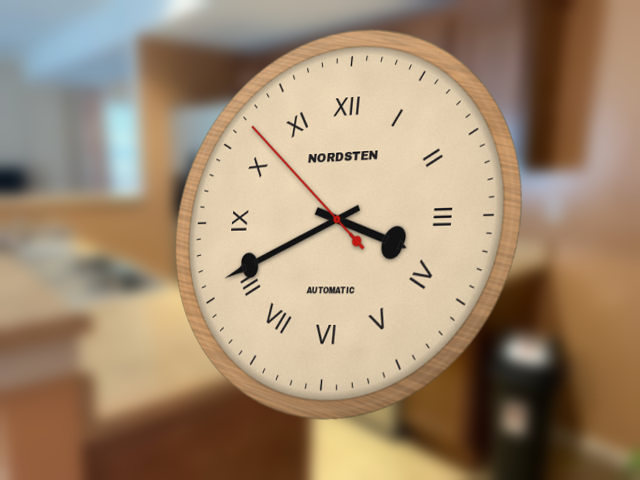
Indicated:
3 h 40 min 52 s
